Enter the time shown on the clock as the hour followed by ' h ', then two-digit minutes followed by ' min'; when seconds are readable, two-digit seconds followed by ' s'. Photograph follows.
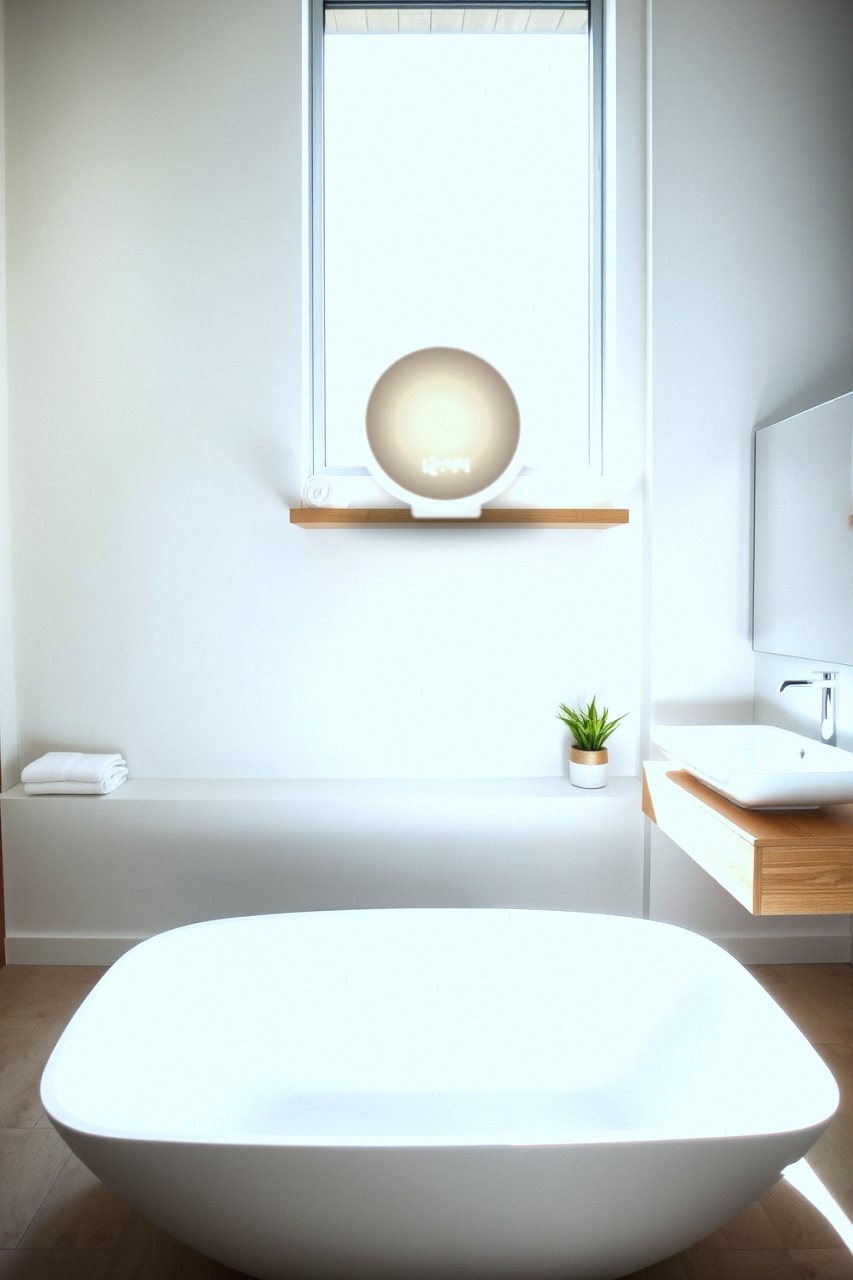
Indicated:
12 h 44 min
